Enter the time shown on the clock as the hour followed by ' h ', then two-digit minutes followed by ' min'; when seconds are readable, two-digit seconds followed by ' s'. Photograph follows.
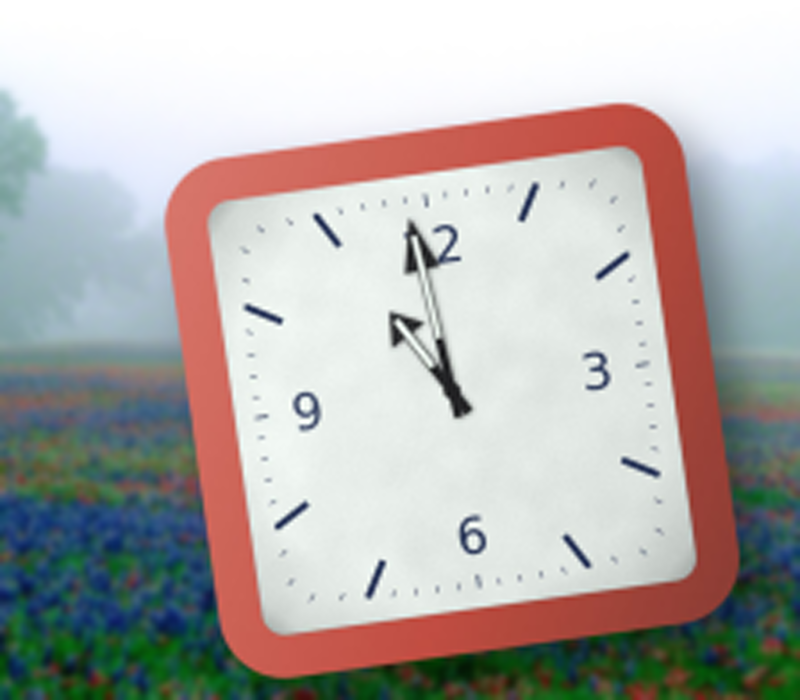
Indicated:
10 h 59 min
